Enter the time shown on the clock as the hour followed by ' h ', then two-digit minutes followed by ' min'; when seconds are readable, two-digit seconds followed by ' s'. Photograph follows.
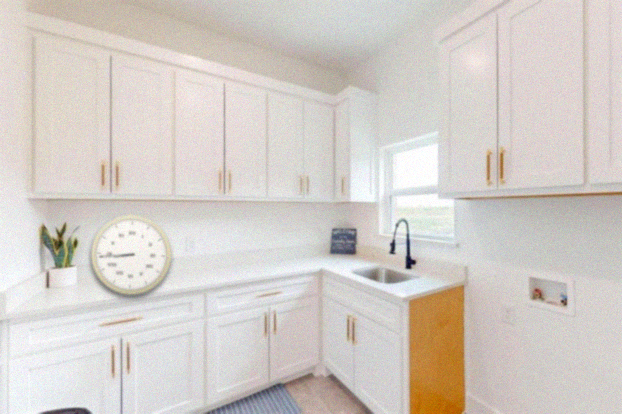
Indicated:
8 h 44 min
